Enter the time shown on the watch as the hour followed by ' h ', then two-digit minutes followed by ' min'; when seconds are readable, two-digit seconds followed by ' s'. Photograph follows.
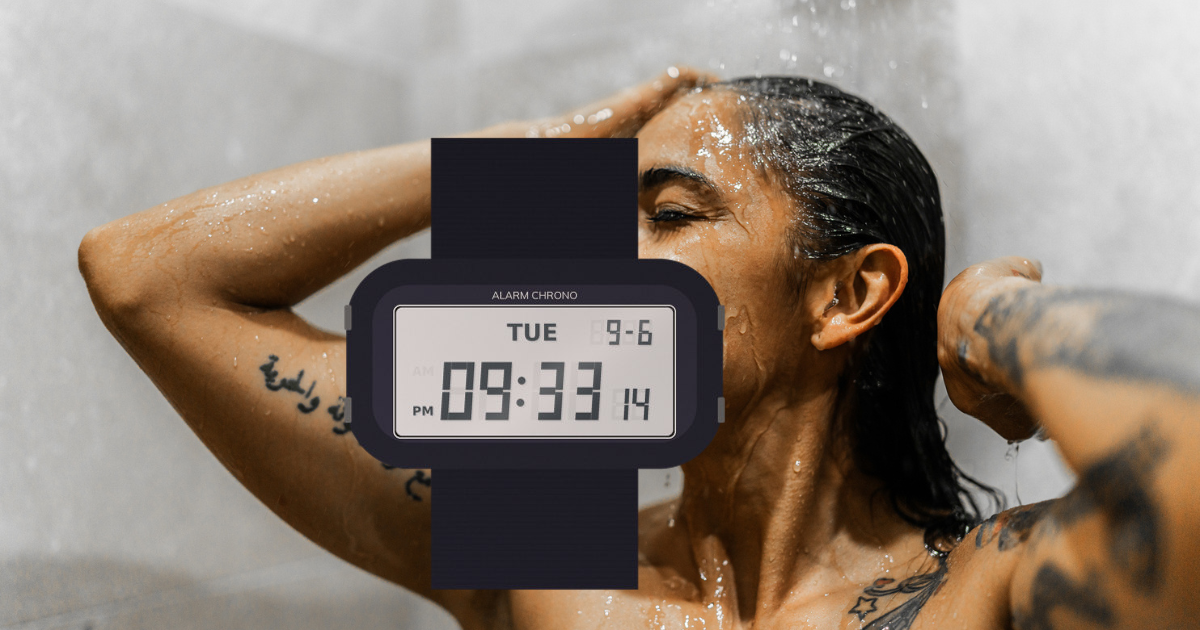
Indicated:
9 h 33 min 14 s
